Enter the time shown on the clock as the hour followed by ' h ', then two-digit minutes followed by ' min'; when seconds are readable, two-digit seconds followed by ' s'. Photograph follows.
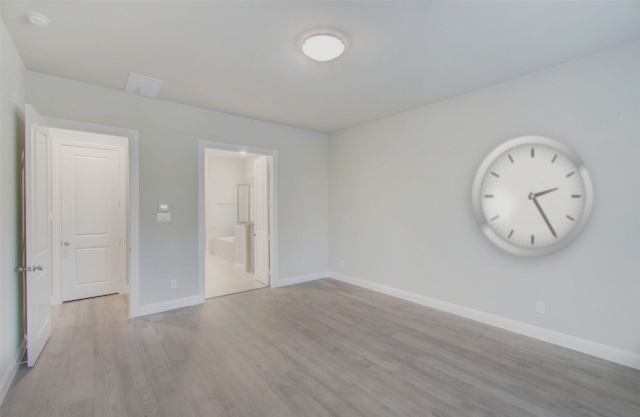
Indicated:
2 h 25 min
